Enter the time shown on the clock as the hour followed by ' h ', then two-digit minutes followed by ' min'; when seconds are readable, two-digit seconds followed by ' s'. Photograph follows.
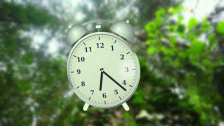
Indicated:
6 h 22 min
